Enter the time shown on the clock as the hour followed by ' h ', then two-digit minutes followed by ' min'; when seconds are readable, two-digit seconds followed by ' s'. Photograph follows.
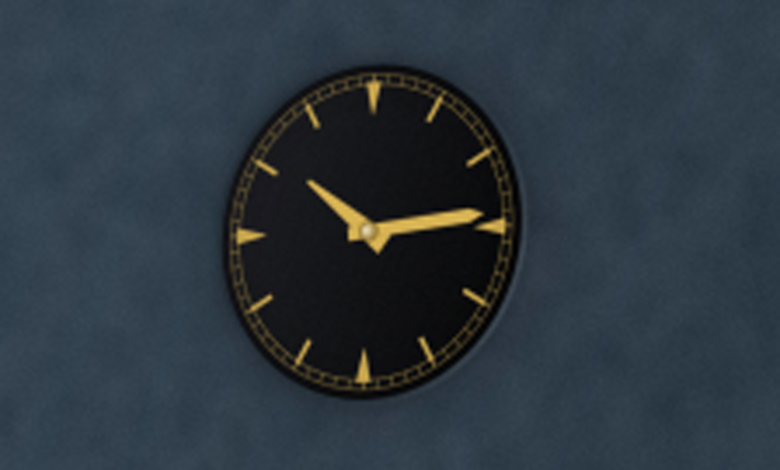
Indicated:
10 h 14 min
